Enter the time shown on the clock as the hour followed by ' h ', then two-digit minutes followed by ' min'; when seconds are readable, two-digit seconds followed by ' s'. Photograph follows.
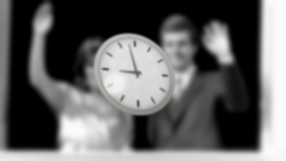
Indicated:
8 h 58 min
